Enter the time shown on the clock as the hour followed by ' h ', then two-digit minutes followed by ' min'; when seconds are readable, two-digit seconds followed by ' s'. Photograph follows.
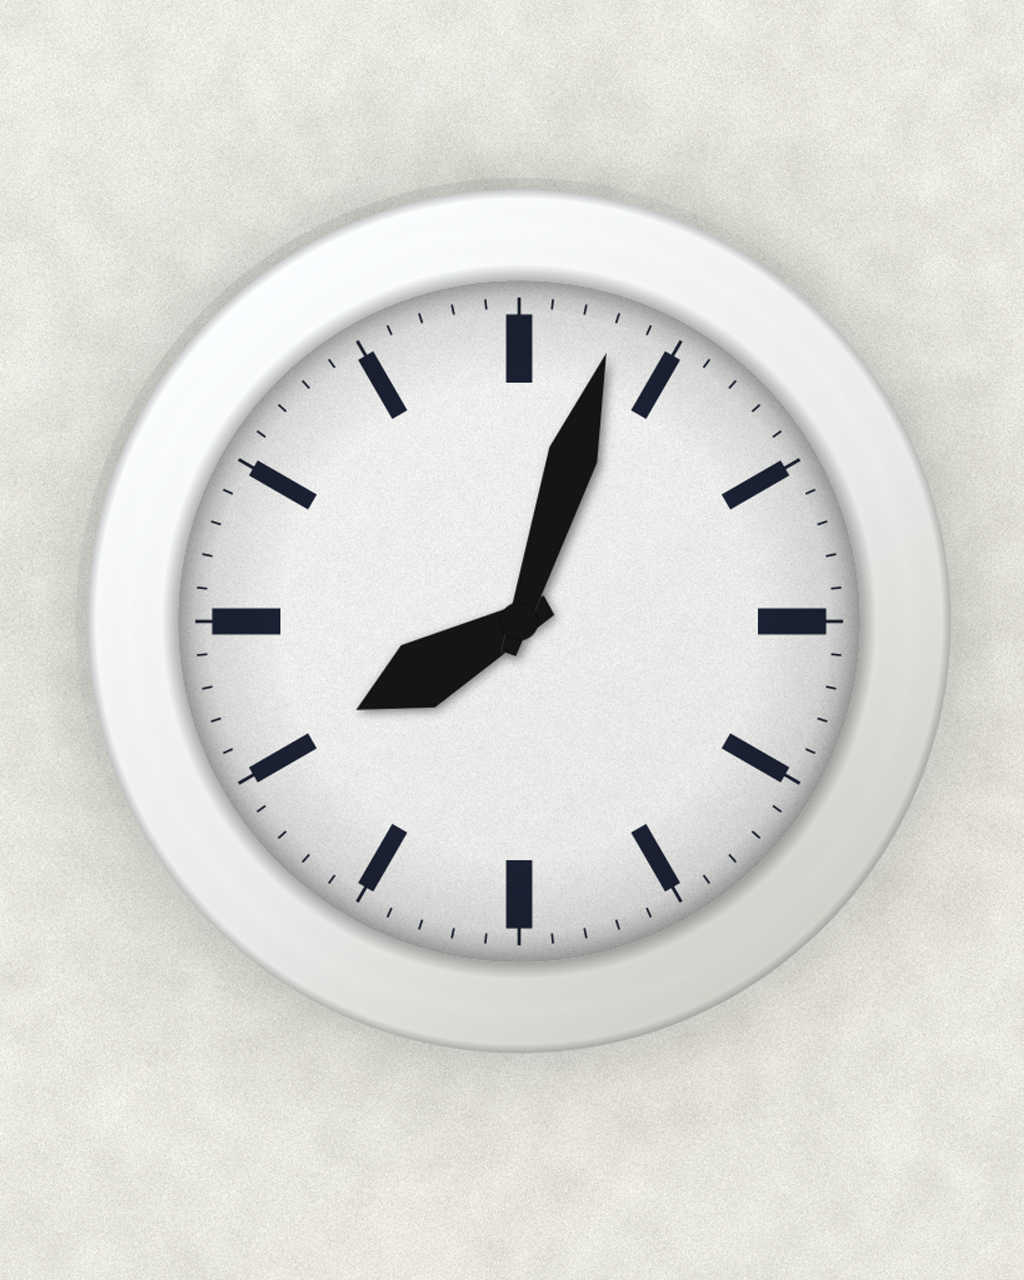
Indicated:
8 h 03 min
